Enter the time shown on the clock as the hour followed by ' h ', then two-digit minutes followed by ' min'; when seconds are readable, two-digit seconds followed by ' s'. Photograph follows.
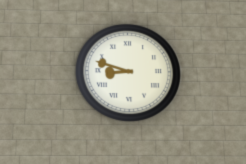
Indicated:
8 h 48 min
